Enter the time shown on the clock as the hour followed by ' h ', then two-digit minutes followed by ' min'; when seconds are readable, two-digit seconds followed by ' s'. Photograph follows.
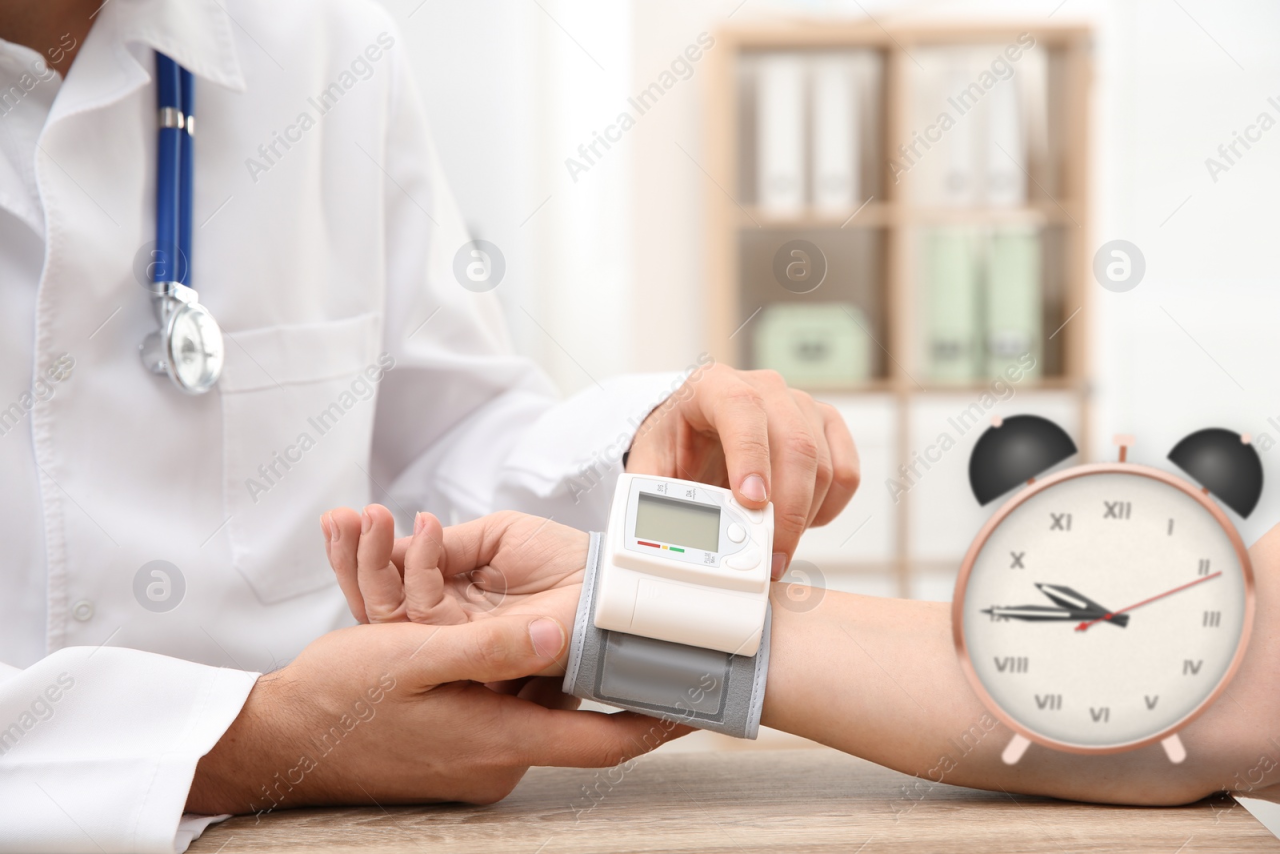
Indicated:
9 h 45 min 11 s
